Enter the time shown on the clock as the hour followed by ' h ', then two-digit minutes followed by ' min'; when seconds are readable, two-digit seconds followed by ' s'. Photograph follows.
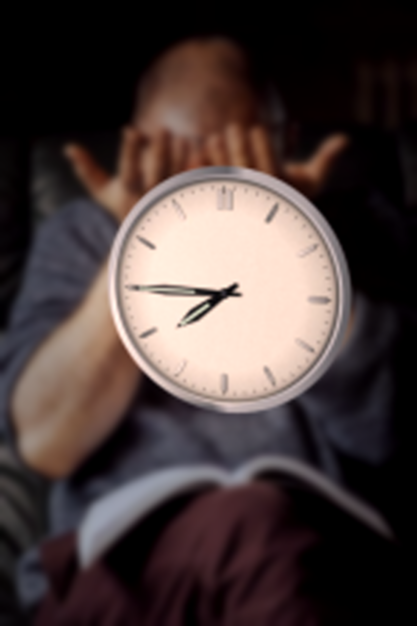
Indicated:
7 h 45 min
